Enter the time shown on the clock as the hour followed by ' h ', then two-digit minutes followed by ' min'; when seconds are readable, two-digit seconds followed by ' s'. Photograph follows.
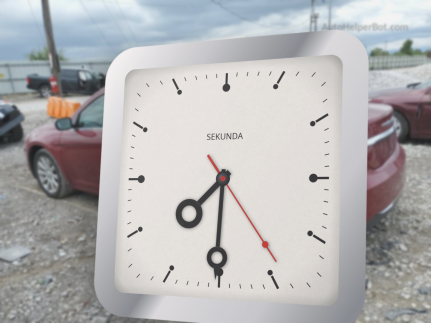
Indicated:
7 h 30 min 24 s
